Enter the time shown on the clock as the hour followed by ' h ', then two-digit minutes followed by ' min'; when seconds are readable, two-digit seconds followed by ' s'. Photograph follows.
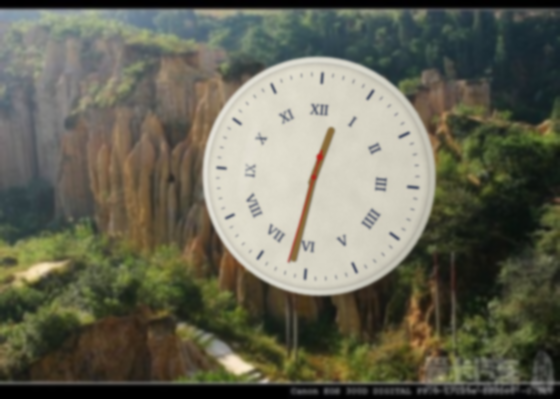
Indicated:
12 h 31 min 32 s
